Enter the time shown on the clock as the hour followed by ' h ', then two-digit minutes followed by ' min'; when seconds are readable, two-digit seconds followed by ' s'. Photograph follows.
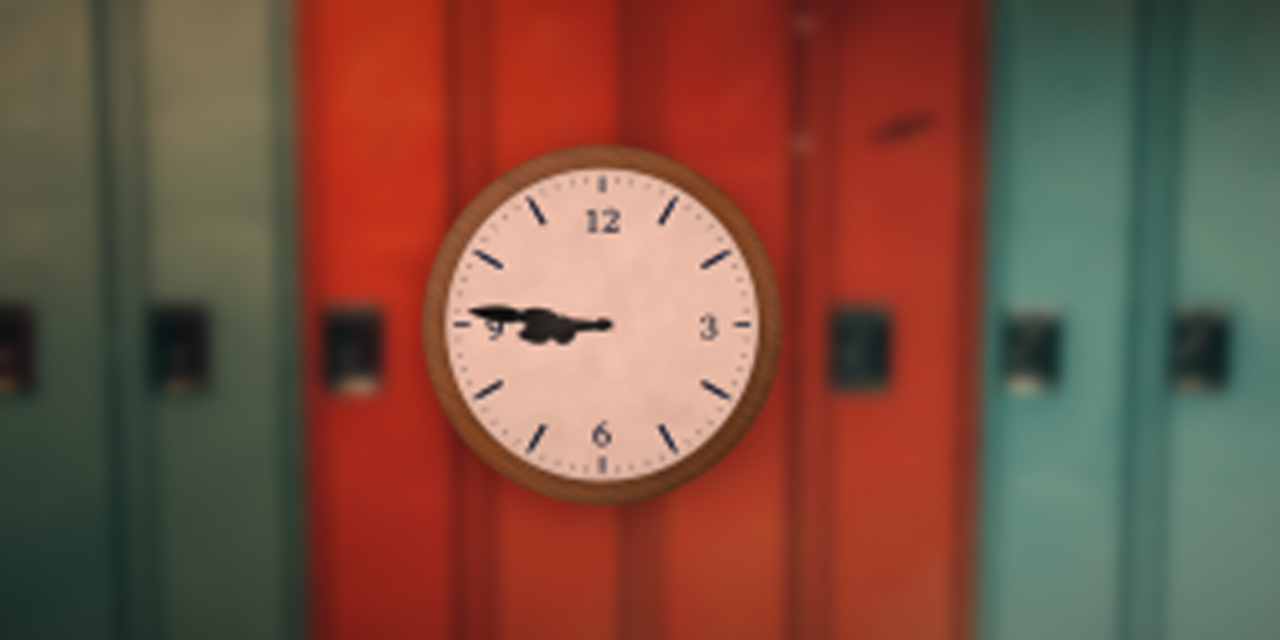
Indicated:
8 h 46 min
